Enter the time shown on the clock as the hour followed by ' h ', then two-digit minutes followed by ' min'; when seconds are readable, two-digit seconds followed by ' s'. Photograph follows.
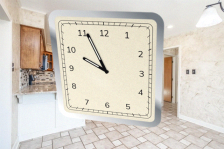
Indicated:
9 h 56 min
